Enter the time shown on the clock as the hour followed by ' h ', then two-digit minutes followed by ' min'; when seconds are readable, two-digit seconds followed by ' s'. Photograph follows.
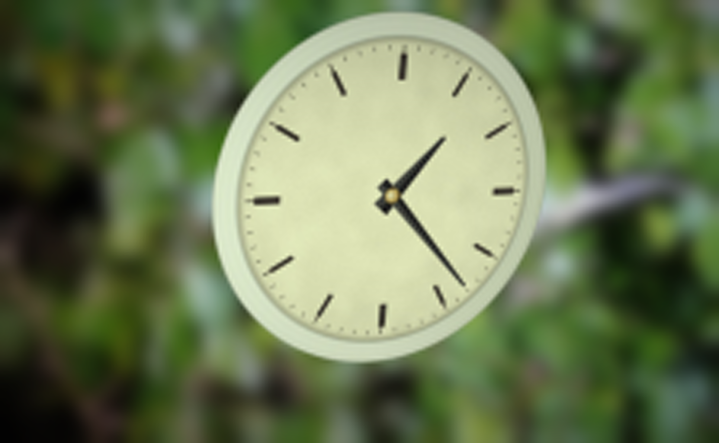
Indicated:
1 h 23 min
